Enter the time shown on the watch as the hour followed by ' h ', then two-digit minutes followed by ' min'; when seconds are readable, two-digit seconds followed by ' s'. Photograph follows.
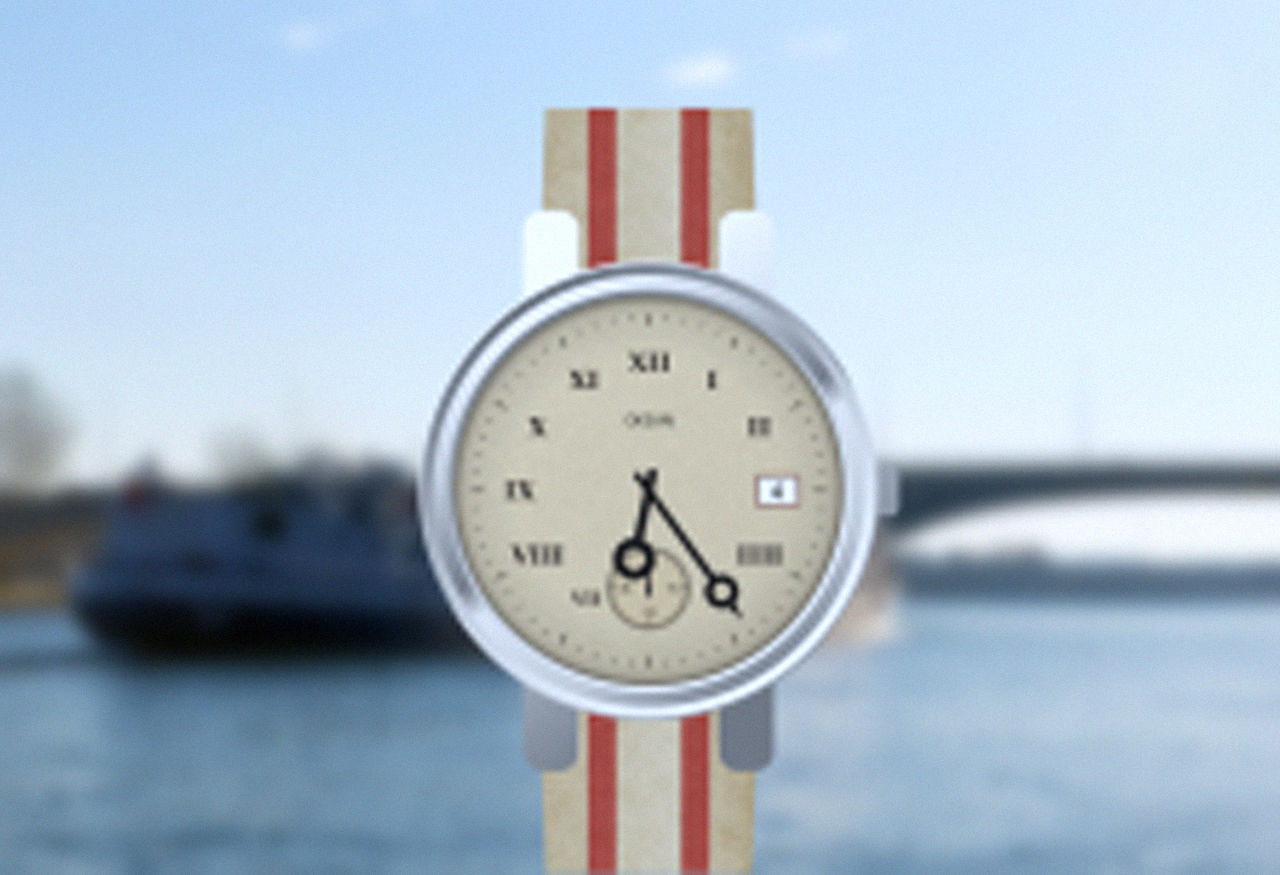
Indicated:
6 h 24 min
